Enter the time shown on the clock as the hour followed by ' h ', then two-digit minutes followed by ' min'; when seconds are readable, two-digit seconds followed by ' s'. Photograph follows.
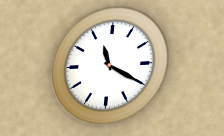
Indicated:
11 h 20 min
